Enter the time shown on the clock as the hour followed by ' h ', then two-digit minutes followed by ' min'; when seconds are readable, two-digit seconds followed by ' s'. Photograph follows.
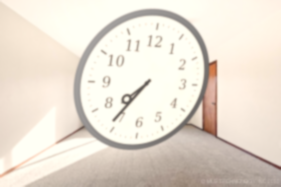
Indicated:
7 h 36 min
